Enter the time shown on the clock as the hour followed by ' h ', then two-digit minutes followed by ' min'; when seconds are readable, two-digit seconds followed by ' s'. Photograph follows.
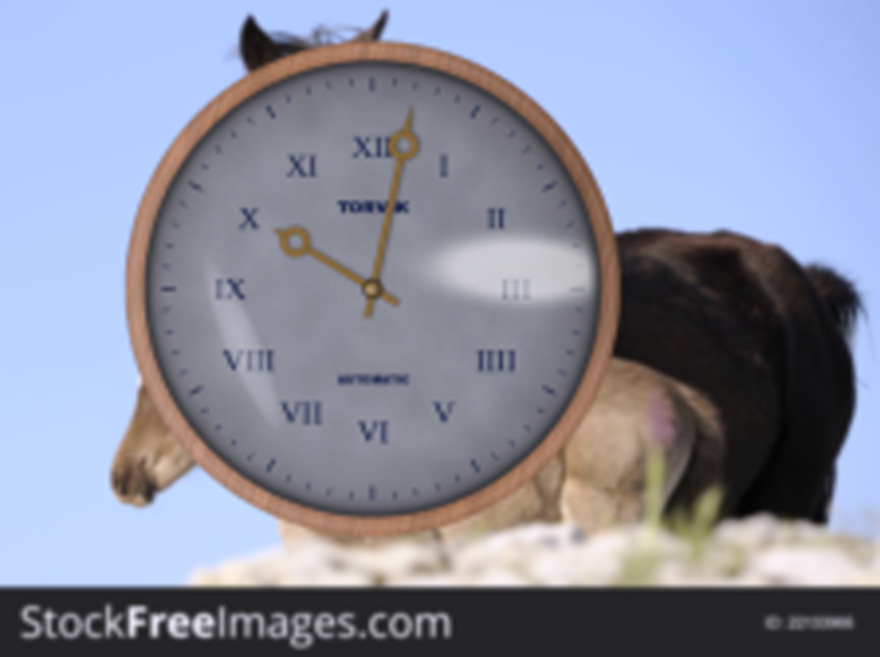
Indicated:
10 h 02 min
